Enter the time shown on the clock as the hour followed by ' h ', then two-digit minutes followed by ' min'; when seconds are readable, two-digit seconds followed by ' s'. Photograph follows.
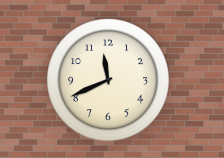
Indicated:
11 h 41 min
